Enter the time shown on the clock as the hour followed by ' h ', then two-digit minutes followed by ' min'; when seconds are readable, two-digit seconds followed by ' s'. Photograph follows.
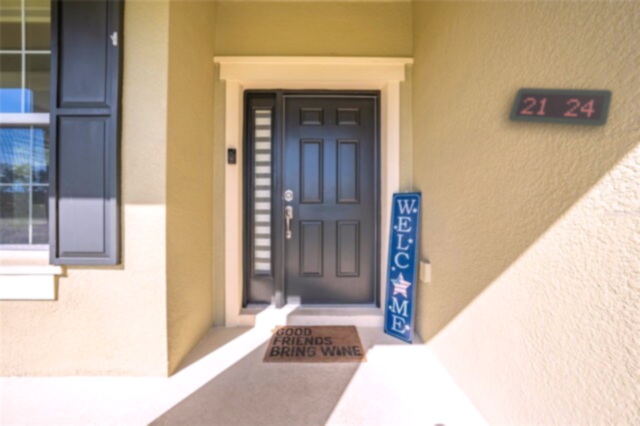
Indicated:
21 h 24 min
